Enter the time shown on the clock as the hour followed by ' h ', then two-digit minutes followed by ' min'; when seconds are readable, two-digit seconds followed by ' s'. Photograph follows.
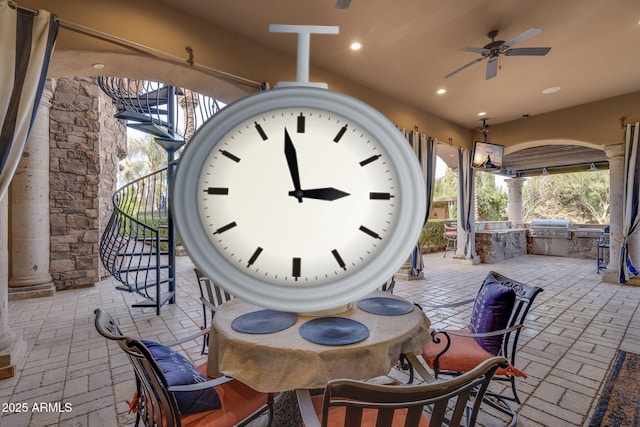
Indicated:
2 h 58 min
